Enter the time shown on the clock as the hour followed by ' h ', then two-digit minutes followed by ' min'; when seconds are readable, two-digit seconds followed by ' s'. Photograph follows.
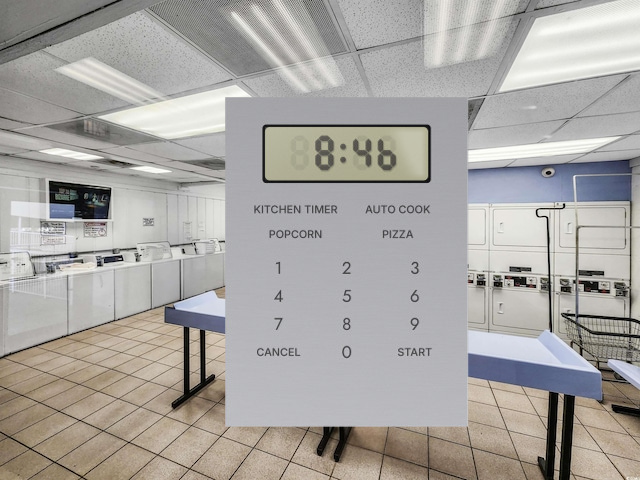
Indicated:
8 h 46 min
